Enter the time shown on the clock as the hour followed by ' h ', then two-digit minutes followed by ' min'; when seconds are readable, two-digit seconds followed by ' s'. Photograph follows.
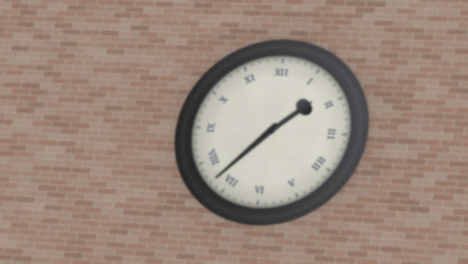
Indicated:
1 h 37 min
